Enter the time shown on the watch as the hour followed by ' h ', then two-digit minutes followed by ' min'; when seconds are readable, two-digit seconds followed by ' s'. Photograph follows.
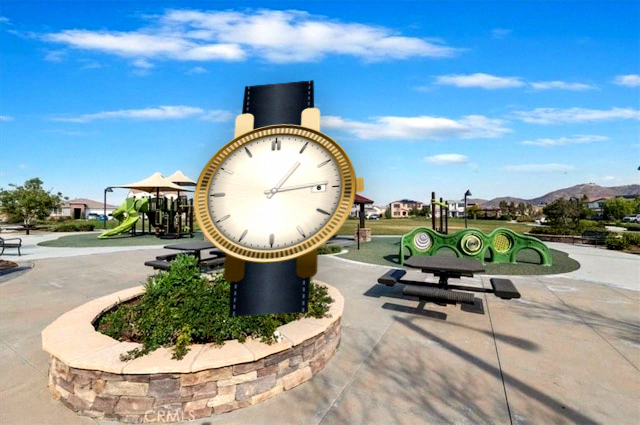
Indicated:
1 h 14 min
